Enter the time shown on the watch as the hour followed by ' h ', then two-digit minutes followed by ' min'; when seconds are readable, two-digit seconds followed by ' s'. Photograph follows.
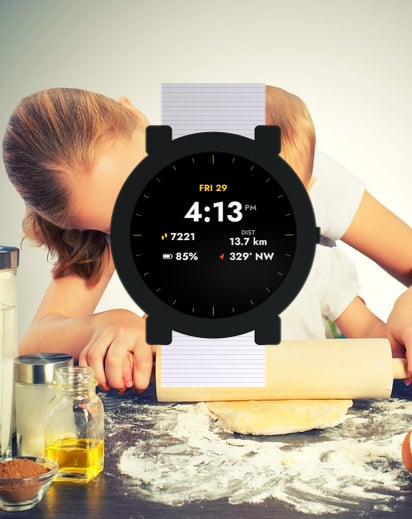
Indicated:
4 h 13 min
